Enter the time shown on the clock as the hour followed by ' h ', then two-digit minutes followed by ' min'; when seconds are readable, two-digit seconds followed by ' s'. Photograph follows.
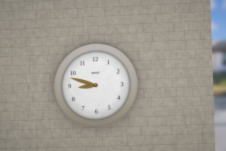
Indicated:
8 h 48 min
